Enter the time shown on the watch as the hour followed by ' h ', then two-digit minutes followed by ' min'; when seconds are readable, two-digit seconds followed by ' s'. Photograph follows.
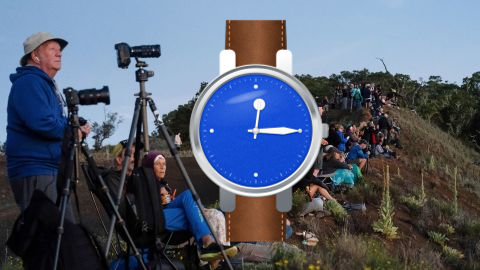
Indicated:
12 h 15 min
